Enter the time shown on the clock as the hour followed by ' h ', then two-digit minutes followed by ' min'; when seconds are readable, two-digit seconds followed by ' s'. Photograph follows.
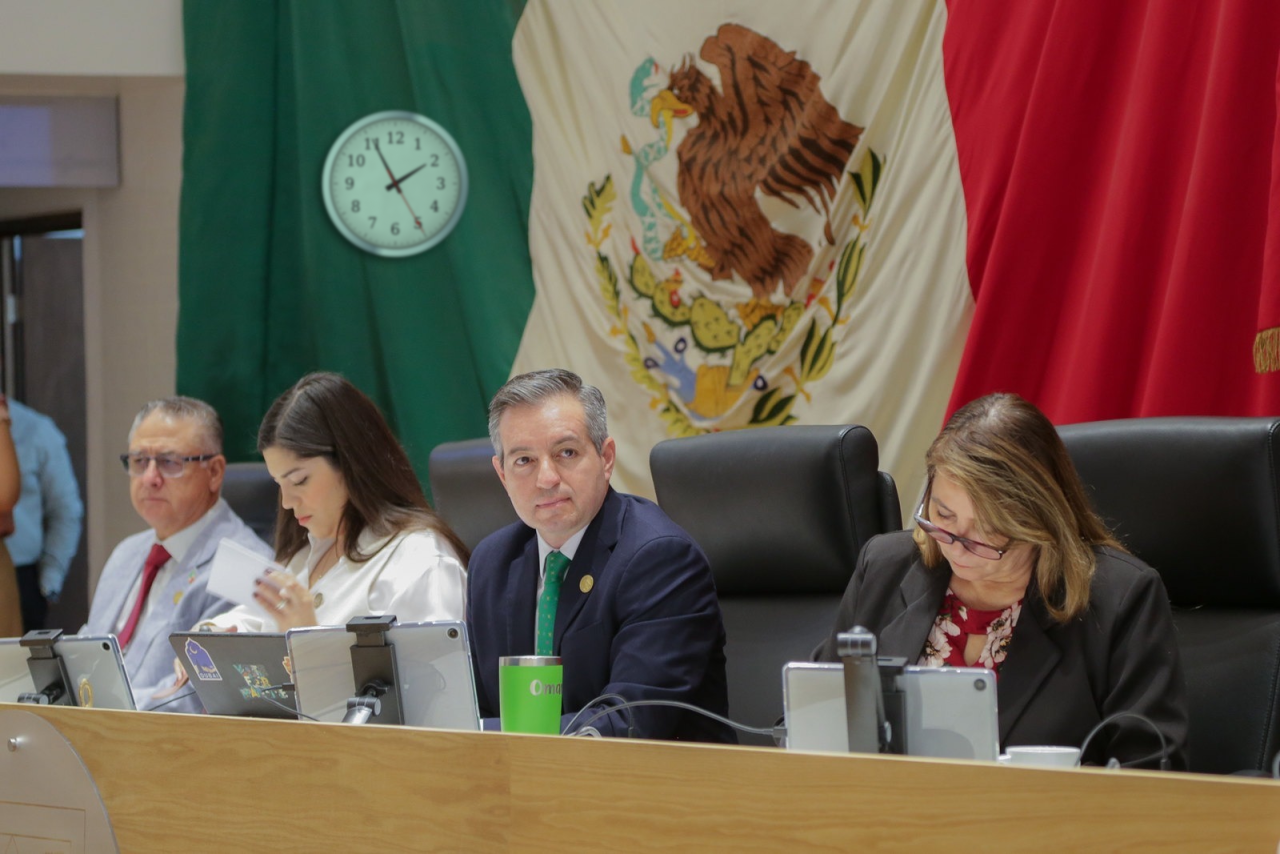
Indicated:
1 h 55 min 25 s
